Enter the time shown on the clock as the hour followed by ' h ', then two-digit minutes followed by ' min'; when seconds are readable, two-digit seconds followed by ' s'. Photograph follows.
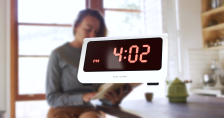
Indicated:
4 h 02 min
